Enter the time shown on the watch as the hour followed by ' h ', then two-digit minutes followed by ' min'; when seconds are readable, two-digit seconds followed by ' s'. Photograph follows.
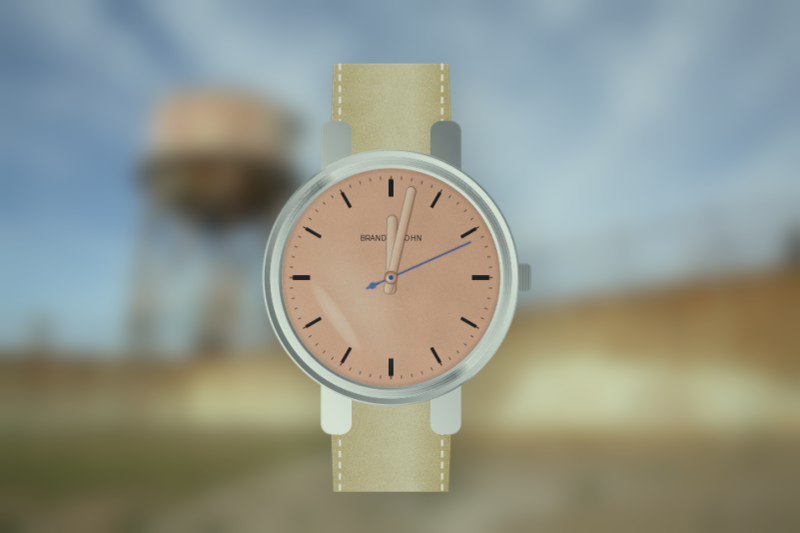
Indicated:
12 h 02 min 11 s
